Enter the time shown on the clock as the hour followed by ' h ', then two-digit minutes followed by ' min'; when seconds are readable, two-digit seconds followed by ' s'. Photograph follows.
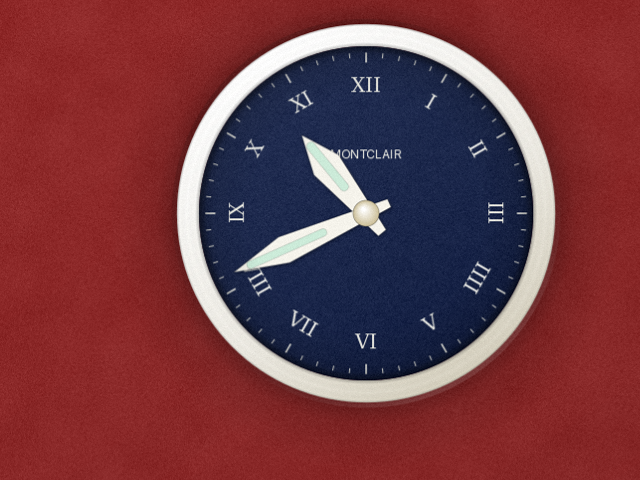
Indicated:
10 h 41 min
